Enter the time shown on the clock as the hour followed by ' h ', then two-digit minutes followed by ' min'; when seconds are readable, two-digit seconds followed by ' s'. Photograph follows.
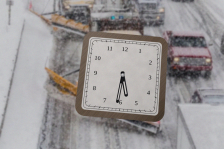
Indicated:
5 h 31 min
